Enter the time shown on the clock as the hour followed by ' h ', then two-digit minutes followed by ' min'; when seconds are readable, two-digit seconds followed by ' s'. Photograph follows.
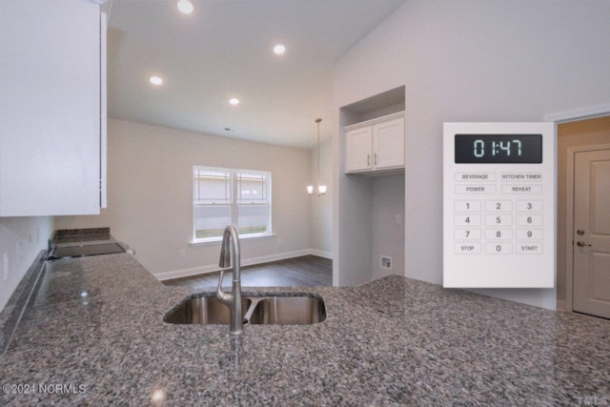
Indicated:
1 h 47 min
